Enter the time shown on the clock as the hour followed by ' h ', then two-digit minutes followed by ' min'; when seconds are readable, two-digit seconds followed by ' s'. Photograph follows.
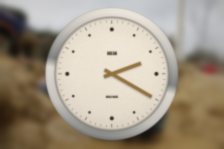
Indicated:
2 h 20 min
